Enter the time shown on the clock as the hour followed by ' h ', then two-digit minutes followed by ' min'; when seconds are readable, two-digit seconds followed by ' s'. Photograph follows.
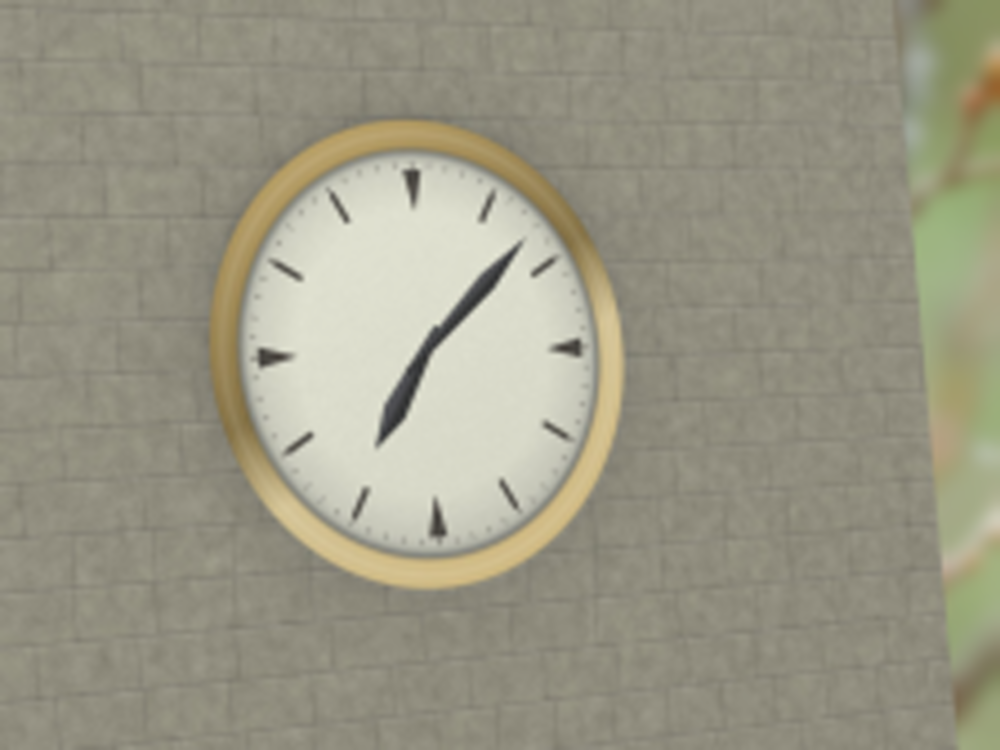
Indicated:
7 h 08 min
